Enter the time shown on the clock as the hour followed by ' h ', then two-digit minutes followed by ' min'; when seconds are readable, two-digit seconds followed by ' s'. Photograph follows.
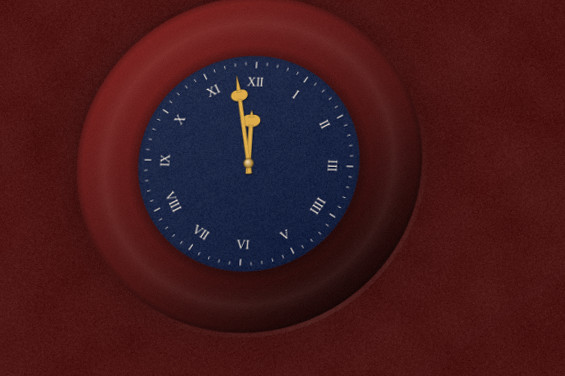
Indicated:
11 h 58 min
